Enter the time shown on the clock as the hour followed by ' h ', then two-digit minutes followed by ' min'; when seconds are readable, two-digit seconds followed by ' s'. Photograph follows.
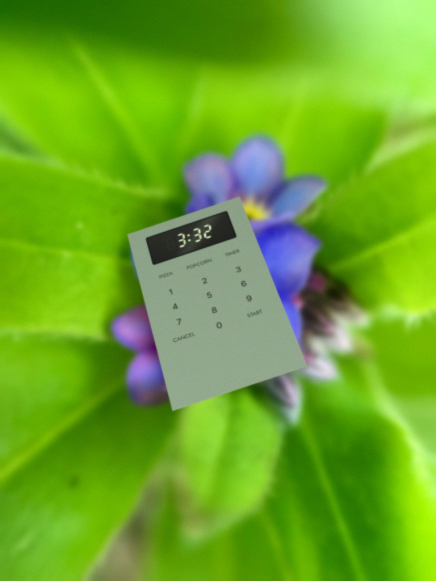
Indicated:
3 h 32 min
